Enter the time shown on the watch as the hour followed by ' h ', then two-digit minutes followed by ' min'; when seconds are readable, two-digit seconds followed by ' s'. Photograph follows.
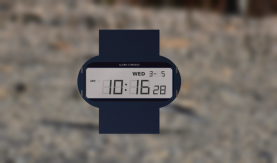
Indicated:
10 h 16 min 28 s
